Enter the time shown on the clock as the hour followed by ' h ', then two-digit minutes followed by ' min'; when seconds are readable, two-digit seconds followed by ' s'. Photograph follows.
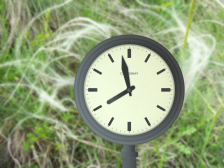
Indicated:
7 h 58 min
